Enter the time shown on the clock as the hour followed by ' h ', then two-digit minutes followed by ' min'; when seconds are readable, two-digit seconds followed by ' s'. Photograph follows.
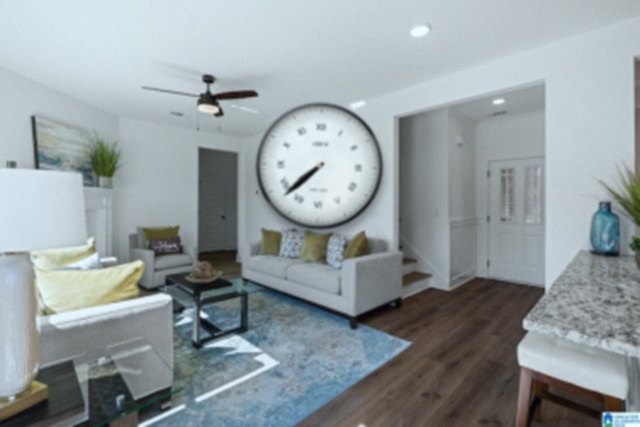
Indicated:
7 h 38 min
